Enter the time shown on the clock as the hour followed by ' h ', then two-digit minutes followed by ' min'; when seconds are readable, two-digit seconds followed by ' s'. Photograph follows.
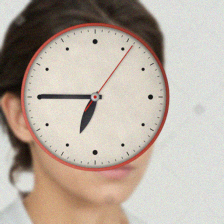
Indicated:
6 h 45 min 06 s
